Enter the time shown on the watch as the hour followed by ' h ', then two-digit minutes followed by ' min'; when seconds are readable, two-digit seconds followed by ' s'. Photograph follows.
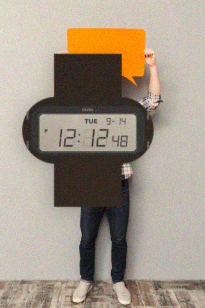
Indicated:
12 h 12 min 48 s
